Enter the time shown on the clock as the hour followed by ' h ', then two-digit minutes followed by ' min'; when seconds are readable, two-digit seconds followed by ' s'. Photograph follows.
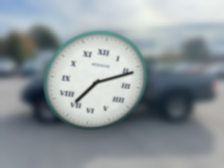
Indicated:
7 h 11 min
